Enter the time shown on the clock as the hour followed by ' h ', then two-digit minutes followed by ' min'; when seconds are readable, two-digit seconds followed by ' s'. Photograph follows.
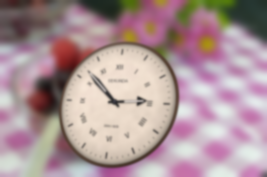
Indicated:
2 h 52 min
